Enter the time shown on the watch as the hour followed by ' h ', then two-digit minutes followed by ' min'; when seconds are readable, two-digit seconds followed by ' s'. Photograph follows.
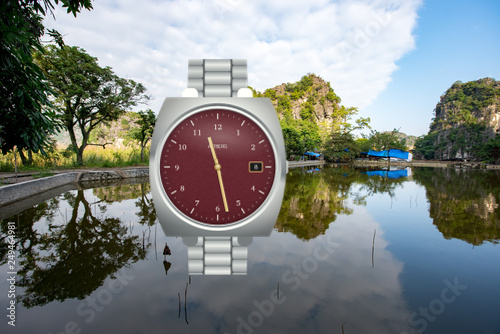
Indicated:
11 h 28 min
